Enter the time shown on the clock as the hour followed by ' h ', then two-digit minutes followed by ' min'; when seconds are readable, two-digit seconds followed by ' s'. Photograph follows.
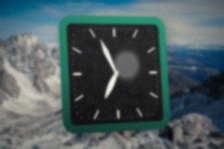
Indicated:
6 h 56 min
